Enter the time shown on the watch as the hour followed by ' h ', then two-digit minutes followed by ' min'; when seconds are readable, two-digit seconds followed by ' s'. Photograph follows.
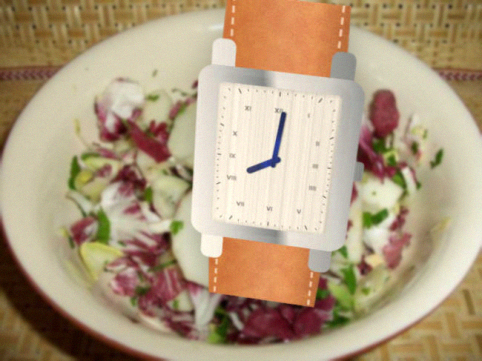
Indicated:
8 h 01 min
